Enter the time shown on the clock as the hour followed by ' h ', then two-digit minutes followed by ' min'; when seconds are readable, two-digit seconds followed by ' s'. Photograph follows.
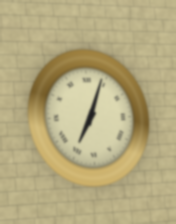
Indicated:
7 h 04 min
